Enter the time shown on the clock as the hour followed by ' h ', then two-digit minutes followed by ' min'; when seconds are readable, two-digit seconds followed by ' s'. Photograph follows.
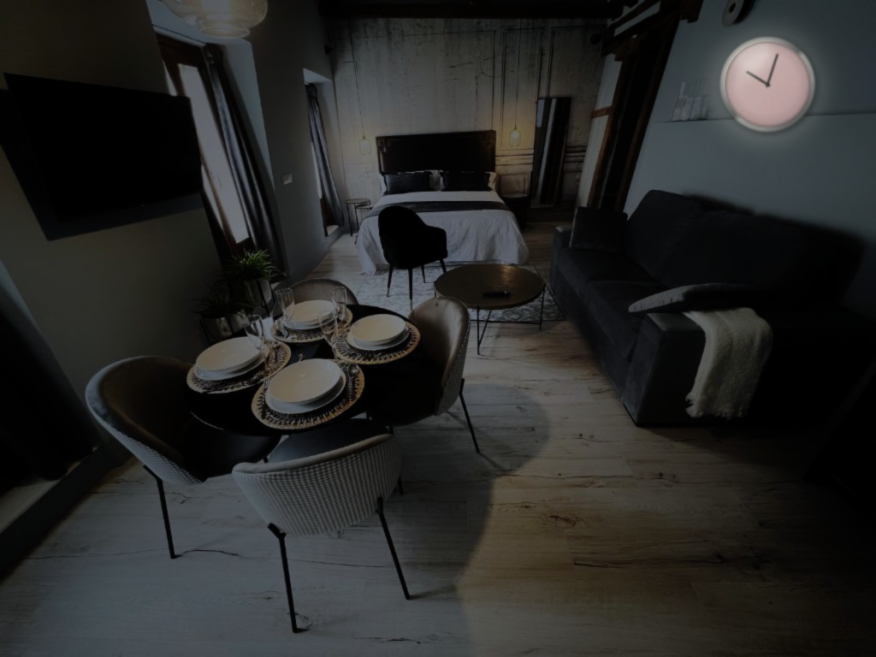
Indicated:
10 h 03 min
